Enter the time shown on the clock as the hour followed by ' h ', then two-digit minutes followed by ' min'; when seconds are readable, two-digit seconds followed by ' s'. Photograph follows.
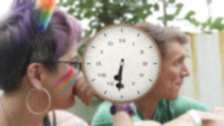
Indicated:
6 h 31 min
